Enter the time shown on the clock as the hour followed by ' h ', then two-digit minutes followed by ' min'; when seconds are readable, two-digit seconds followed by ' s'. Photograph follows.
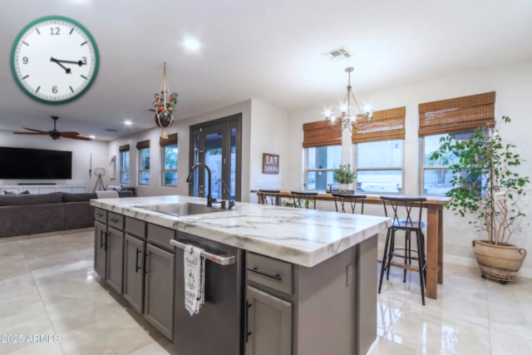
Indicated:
4 h 16 min
